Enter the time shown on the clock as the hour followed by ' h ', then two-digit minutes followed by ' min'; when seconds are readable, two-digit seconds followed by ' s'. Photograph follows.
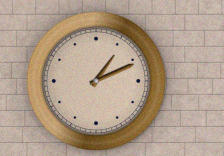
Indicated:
1 h 11 min
